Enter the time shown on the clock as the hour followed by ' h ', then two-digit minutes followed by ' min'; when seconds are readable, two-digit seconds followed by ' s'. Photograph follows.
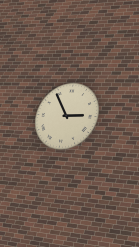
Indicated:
2 h 54 min
